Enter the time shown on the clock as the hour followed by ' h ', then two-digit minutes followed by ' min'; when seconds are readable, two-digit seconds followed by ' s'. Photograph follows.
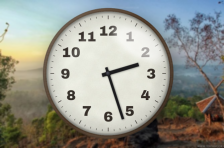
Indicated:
2 h 27 min
